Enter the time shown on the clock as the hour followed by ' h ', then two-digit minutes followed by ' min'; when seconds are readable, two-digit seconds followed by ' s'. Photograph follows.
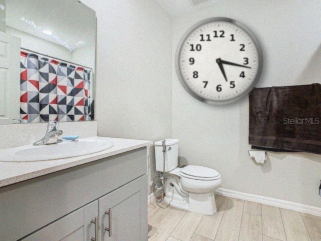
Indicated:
5 h 17 min
